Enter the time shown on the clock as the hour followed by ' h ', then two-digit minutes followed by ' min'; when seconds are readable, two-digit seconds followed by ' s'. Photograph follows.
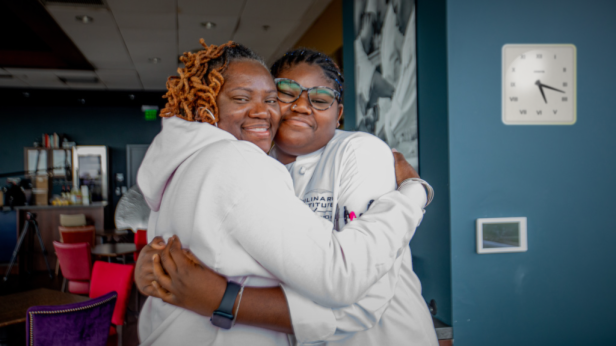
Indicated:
5 h 18 min
